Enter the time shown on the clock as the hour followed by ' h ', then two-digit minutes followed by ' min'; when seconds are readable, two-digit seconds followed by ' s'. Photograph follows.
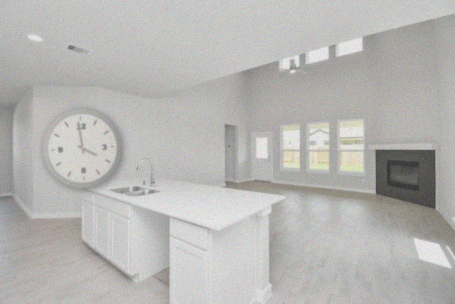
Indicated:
3 h 59 min
